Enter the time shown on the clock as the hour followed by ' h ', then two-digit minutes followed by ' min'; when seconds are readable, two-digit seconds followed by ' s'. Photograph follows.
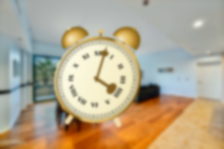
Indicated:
4 h 02 min
